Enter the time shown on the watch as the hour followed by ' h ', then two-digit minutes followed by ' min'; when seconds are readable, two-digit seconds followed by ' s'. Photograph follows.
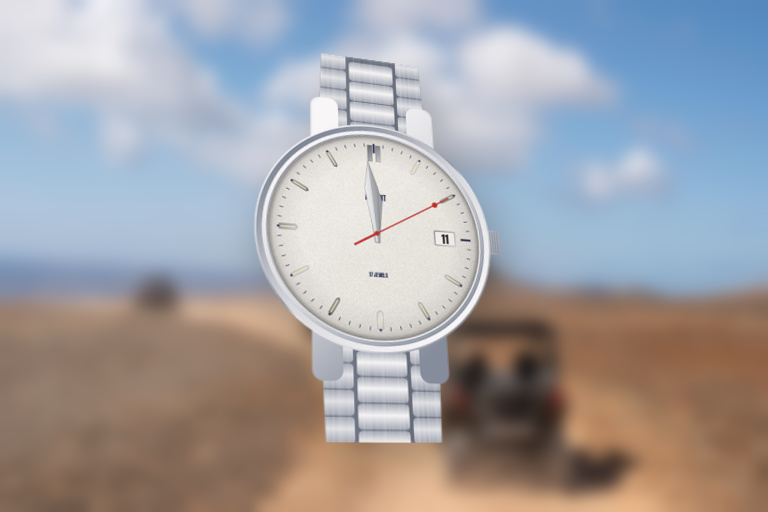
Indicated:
11 h 59 min 10 s
